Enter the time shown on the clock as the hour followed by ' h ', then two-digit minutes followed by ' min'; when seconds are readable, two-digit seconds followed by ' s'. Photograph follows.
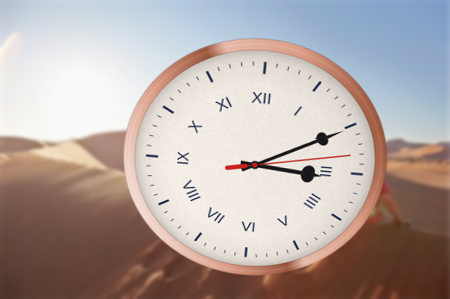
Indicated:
3 h 10 min 13 s
